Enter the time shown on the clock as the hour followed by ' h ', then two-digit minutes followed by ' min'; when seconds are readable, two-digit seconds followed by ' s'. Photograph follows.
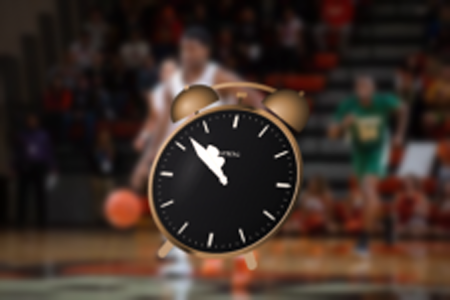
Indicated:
10 h 52 min
